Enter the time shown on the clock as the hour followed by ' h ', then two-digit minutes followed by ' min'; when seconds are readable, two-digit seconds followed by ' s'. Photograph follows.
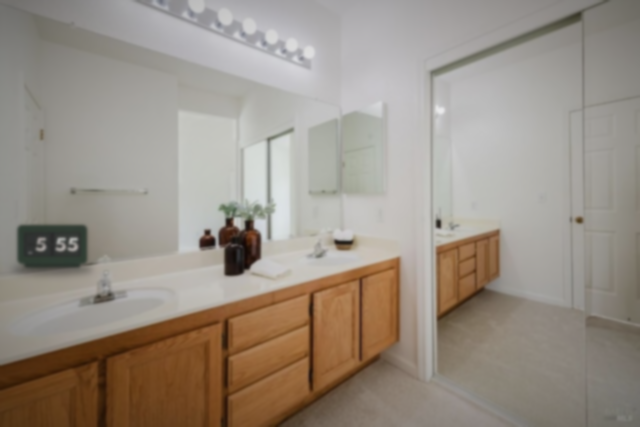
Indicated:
5 h 55 min
